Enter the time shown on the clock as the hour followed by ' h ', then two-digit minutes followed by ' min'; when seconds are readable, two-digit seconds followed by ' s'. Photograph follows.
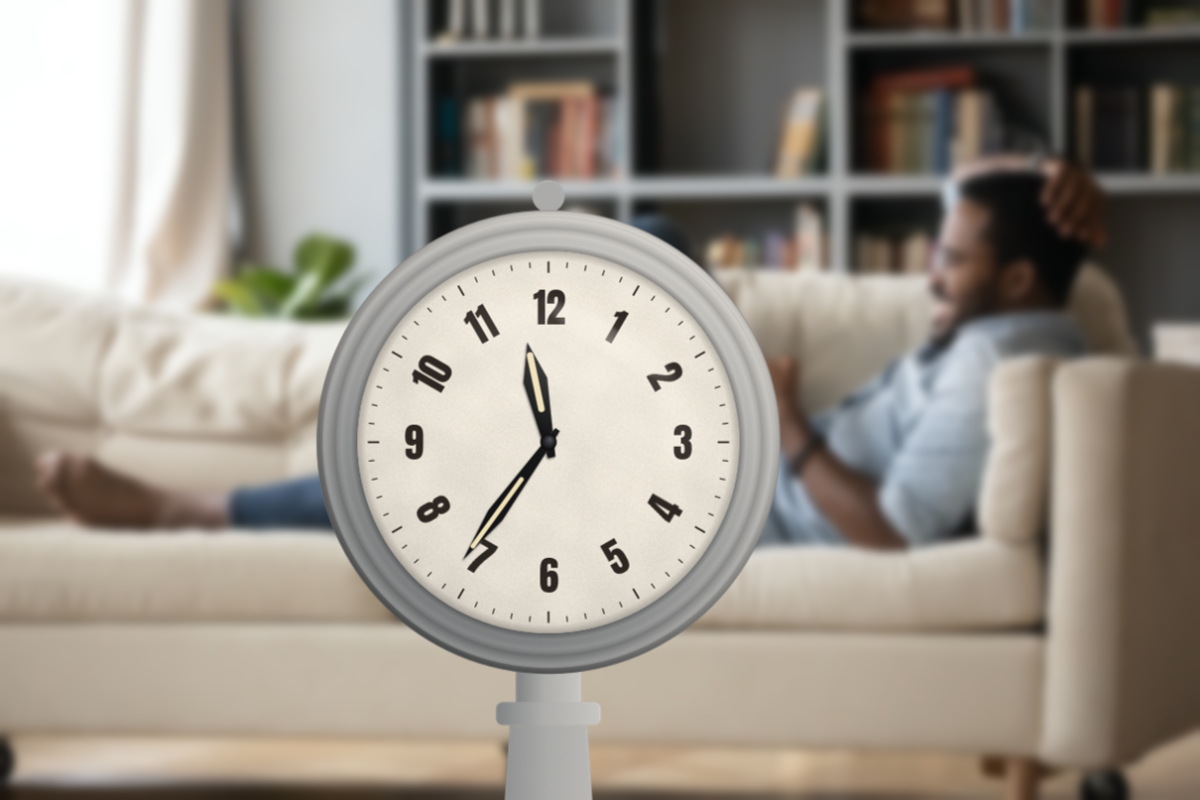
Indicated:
11 h 36 min
